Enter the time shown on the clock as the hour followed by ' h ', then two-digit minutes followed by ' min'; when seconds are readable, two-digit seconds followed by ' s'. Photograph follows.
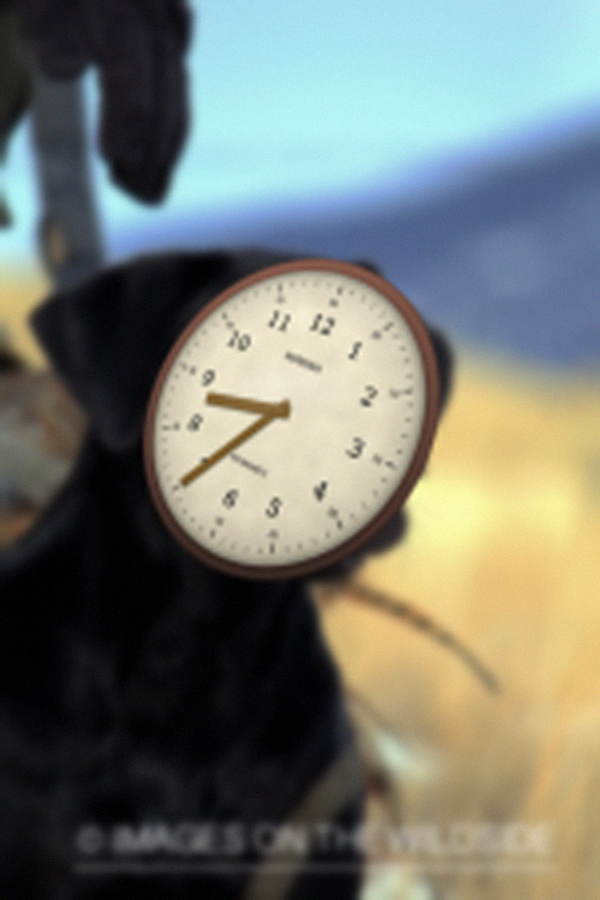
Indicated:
8 h 35 min
